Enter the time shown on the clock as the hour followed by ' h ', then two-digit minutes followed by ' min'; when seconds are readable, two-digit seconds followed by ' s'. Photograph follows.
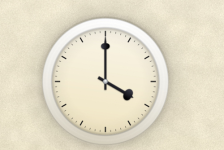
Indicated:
4 h 00 min
